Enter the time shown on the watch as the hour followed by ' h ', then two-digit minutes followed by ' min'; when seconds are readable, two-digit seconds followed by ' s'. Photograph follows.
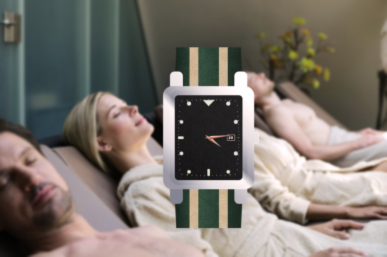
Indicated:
4 h 14 min
